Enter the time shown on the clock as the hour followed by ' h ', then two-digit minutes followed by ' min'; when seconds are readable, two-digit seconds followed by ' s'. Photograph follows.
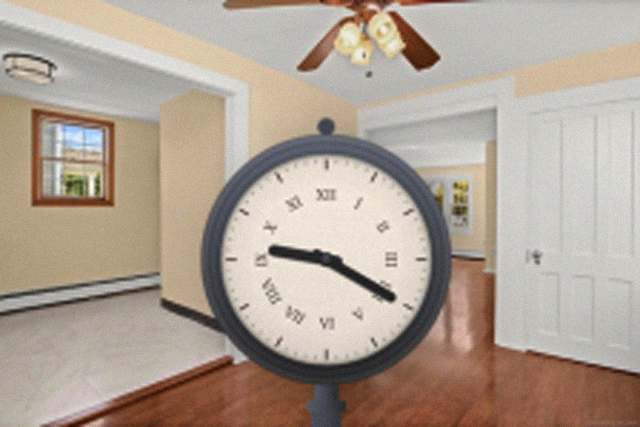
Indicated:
9 h 20 min
